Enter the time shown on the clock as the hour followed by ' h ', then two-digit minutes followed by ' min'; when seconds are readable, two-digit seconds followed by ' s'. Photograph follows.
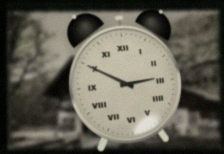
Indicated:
2 h 50 min
